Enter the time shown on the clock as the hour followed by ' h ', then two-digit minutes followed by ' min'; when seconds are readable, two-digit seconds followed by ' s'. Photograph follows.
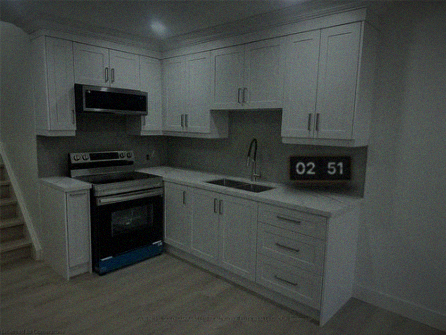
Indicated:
2 h 51 min
